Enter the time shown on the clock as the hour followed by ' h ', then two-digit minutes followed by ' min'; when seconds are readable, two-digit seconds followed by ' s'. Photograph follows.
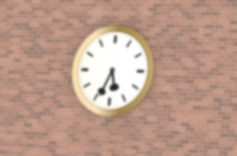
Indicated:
5 h 34 min
